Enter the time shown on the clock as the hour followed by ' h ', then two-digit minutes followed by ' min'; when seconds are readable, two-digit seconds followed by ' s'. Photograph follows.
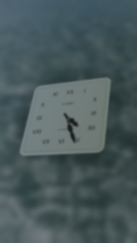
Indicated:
4 h 26 min
